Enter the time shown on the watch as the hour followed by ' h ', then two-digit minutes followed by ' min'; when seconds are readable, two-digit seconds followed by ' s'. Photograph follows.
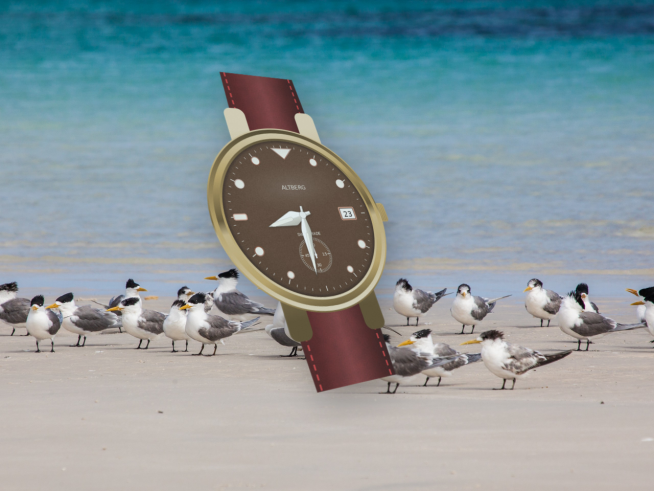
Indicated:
8 h 31 min
